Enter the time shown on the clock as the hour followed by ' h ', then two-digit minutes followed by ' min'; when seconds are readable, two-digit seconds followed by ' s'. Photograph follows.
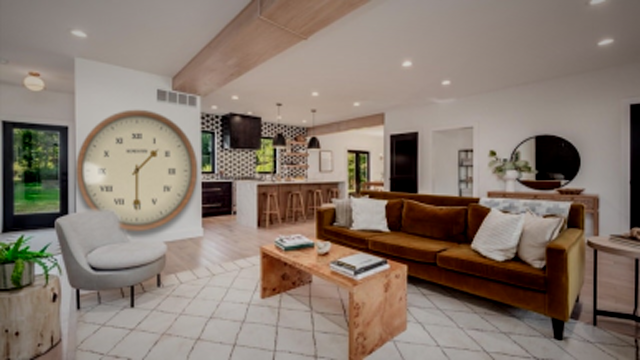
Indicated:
1 h 30 min
